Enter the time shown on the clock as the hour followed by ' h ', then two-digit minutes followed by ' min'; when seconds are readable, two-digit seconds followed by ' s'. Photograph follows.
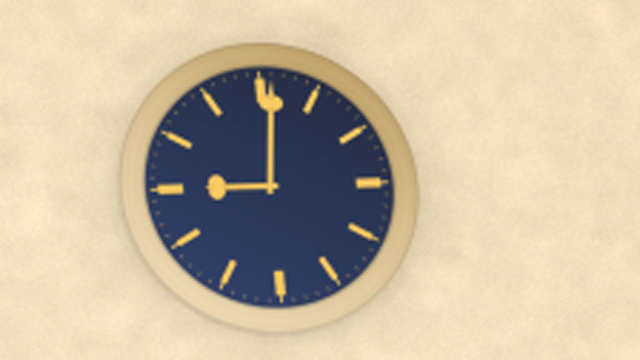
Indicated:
9 h 01 min
